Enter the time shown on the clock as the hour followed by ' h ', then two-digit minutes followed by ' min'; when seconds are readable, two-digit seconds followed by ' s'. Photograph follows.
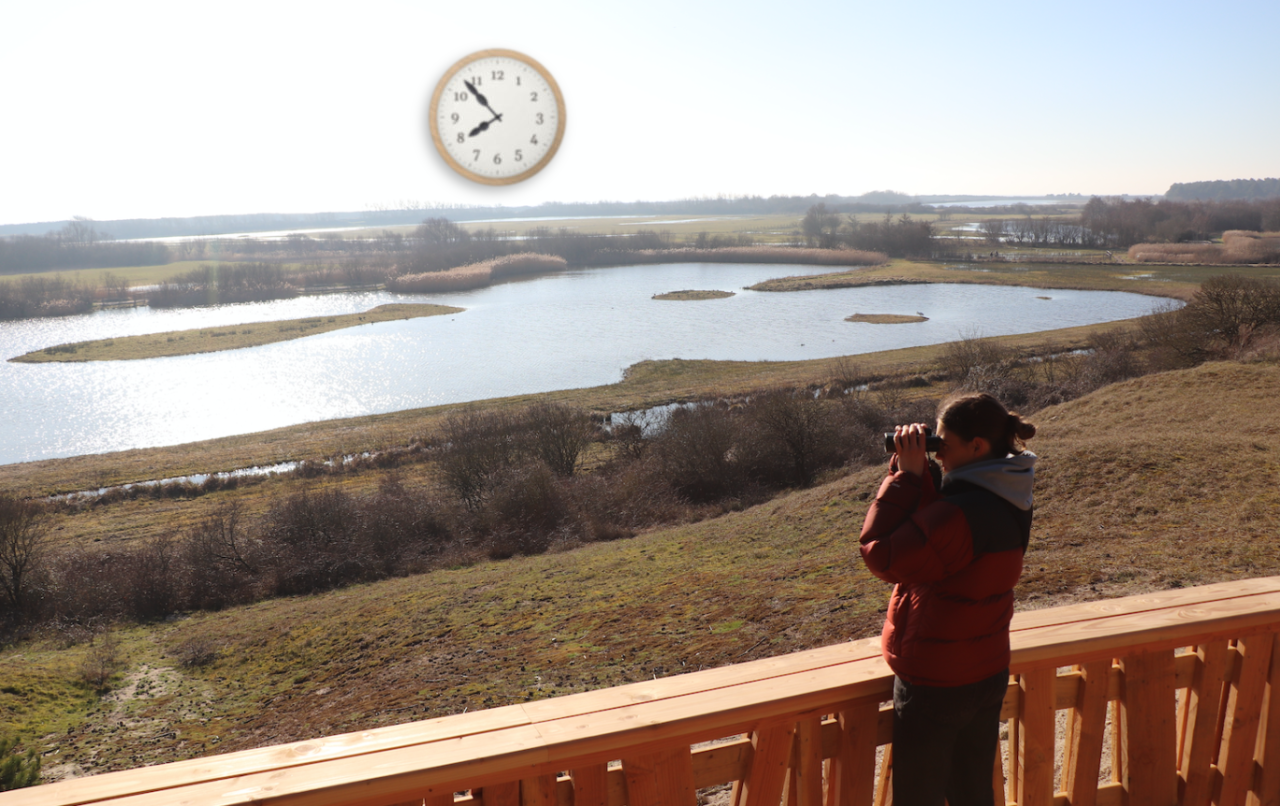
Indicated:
7 h 53 min
